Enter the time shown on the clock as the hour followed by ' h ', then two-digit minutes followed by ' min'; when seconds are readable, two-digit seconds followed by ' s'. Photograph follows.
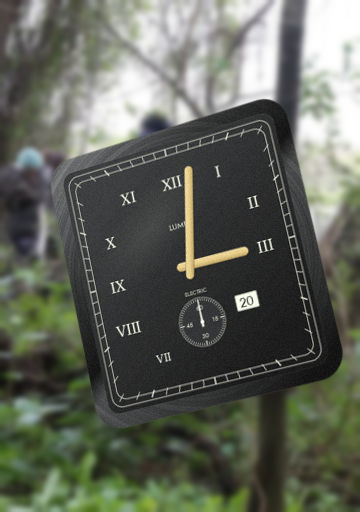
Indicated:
3 h 02 min
